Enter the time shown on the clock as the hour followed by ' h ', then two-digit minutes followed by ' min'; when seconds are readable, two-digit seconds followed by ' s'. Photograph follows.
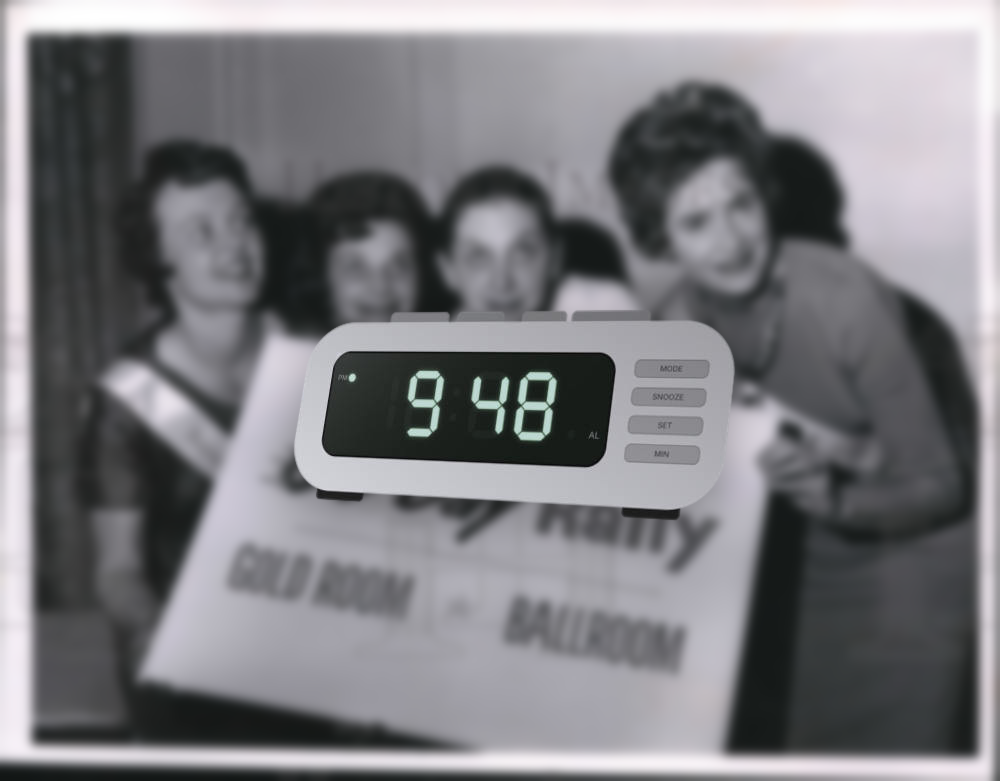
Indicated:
9 h 48 min
